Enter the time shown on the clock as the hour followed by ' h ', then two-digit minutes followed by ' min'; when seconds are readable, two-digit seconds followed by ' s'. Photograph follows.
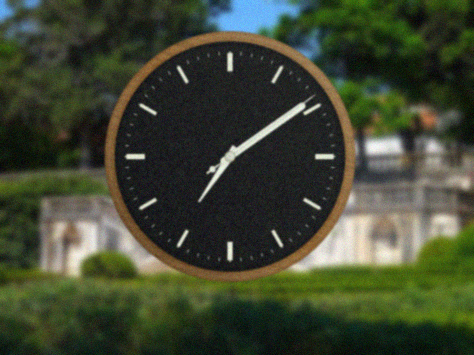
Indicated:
7 h 09 min 09 s
